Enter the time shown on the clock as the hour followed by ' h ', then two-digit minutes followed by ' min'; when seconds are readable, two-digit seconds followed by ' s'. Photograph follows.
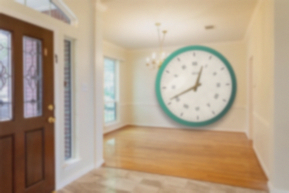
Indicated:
12 h 41 min
